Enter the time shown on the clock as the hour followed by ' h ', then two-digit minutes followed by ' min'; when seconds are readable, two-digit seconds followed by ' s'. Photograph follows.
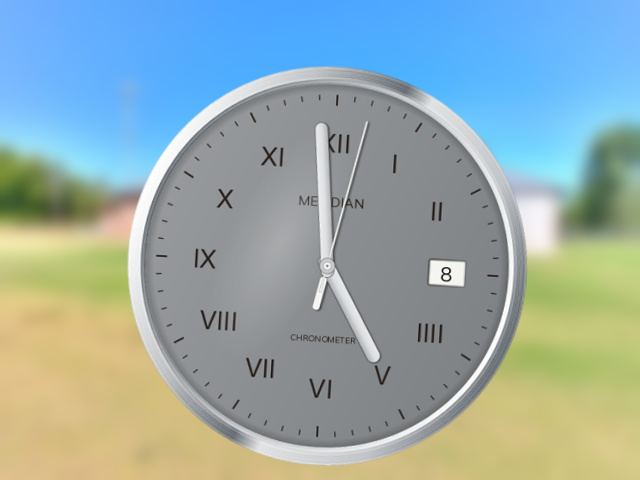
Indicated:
4 h 59 min 02 s
